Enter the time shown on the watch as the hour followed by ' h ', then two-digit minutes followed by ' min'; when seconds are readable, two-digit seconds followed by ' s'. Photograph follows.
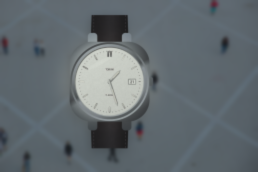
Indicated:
1 h 27 min
